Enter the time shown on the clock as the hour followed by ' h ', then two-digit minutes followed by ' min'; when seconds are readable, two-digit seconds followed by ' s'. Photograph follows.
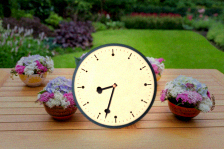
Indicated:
8 h 33 min
